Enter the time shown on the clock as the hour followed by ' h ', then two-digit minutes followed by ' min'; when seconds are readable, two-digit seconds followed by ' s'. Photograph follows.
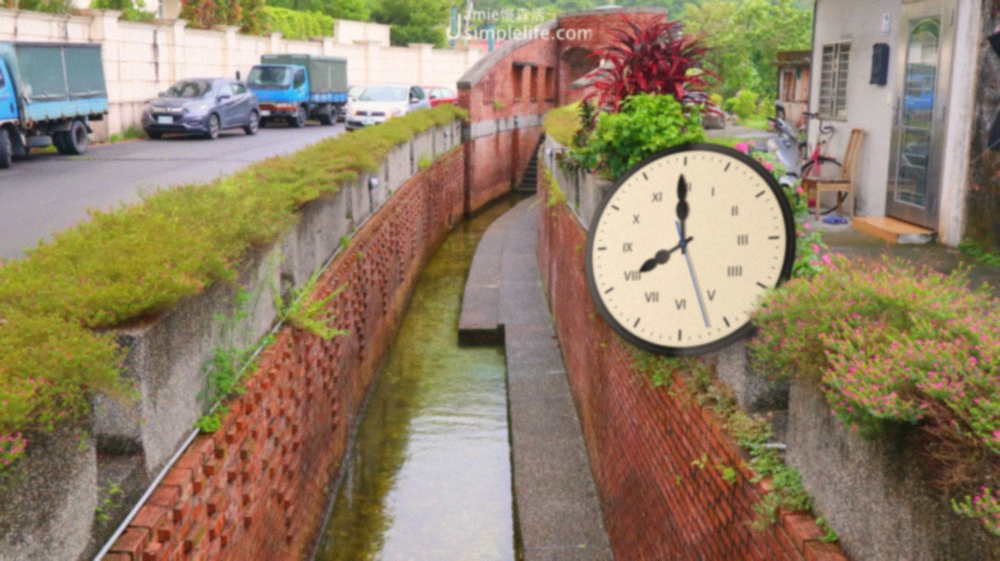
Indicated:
7 h 59 min 27 s
